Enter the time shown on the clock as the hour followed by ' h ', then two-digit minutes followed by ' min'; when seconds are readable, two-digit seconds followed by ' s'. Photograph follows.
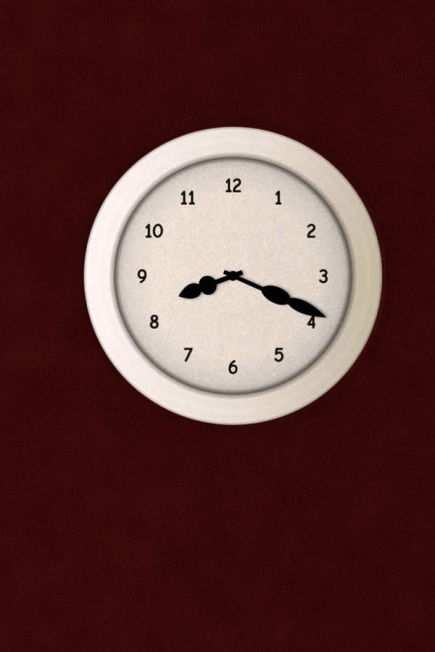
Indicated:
8 h 19 min
